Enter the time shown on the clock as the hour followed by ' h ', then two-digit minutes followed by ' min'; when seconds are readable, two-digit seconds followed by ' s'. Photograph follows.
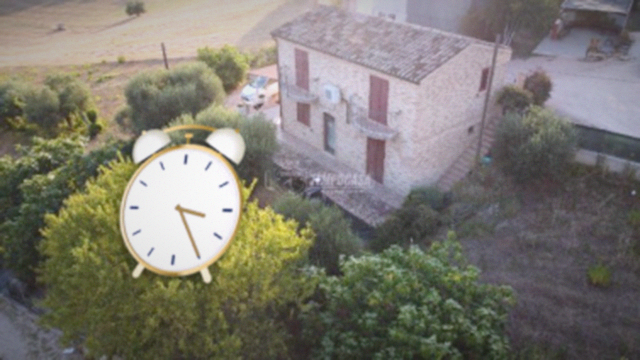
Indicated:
3 h 25 min
